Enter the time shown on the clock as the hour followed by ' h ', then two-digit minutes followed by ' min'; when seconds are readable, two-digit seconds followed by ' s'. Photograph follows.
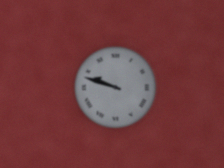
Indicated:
9 h 48 min
